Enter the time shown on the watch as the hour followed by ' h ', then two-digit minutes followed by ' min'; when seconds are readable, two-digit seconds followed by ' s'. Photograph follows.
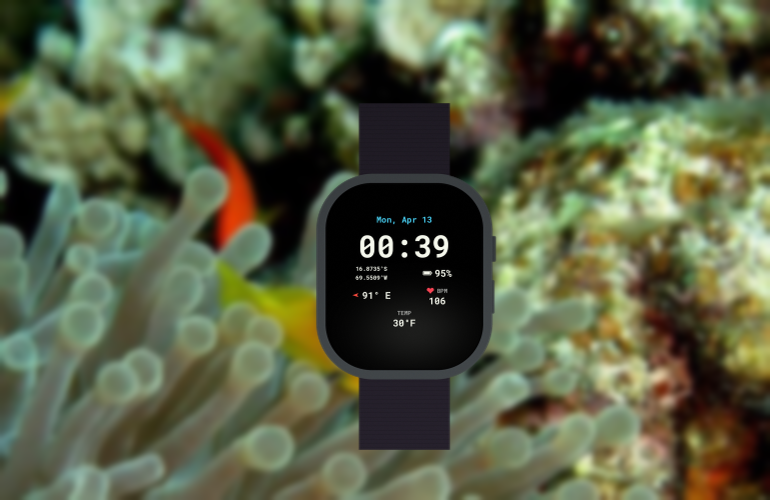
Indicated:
0 h 39 min
